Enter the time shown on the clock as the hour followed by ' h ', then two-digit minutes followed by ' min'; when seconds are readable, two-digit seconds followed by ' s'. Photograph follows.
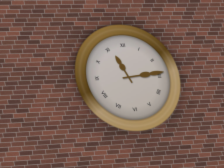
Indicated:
11 h 14 min
